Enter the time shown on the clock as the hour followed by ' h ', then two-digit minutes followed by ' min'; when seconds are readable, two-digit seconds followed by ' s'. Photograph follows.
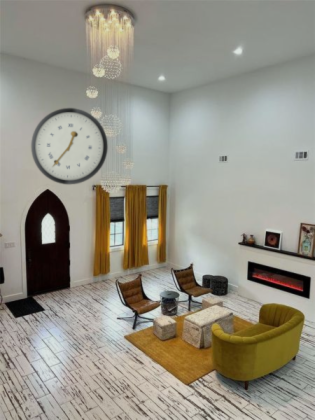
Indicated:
12 h 36 min
